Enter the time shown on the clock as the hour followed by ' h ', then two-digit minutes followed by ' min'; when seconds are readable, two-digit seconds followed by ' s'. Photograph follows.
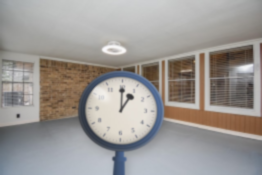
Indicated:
1 h 00 min
